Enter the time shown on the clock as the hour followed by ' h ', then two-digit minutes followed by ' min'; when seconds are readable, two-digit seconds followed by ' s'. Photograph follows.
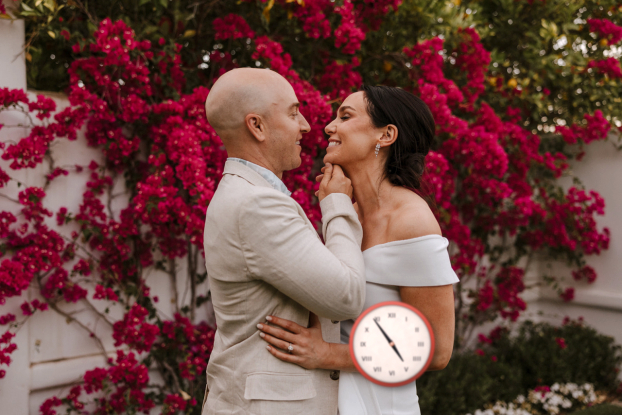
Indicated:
4 h 54 min
